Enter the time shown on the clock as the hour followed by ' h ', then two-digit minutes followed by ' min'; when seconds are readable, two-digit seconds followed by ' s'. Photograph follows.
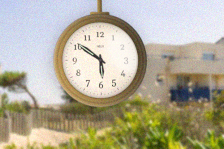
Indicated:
5 h 51 min
